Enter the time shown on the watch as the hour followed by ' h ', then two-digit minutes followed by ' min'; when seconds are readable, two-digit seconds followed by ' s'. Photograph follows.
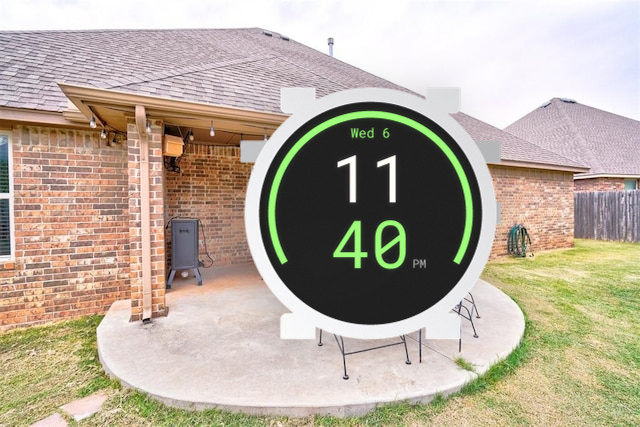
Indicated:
11 h 40 min
